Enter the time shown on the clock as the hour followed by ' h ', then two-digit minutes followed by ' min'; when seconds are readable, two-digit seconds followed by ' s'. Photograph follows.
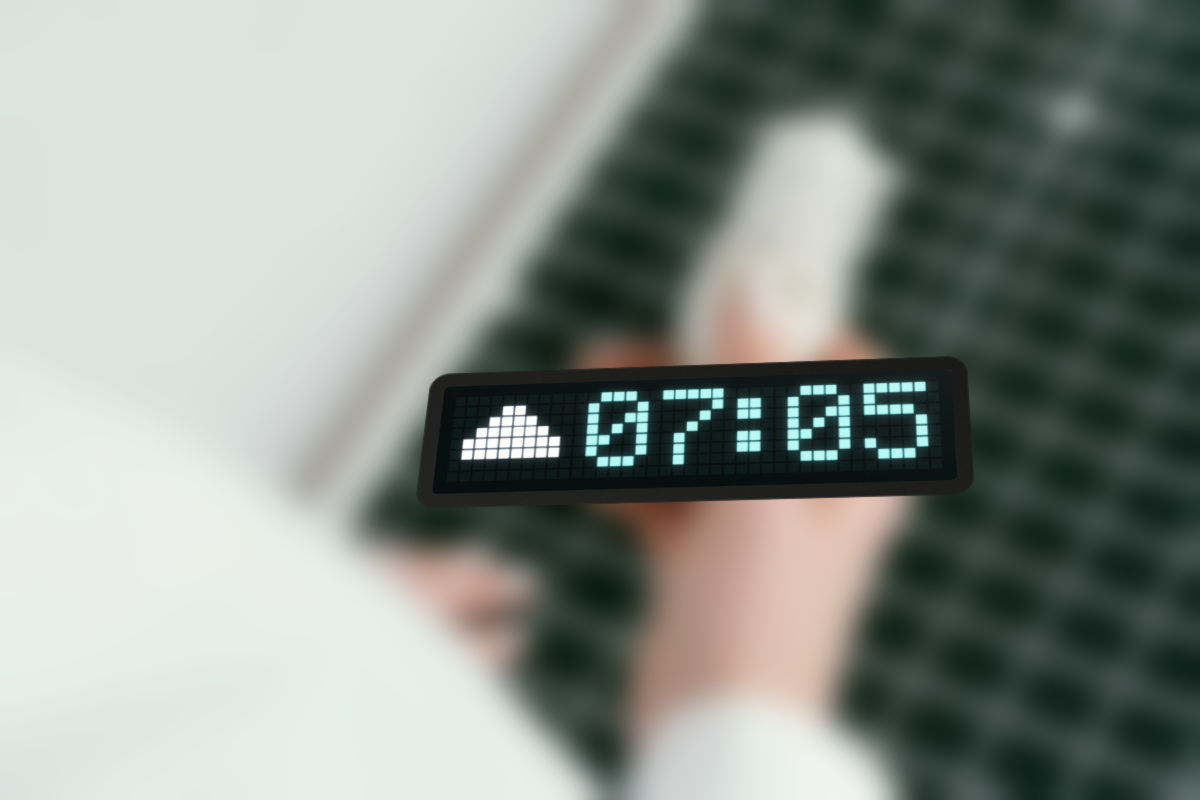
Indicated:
7 h 05 min
